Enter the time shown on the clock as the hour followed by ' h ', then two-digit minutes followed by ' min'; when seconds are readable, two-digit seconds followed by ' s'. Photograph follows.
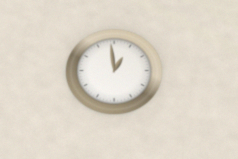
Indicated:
12 h 59 min
